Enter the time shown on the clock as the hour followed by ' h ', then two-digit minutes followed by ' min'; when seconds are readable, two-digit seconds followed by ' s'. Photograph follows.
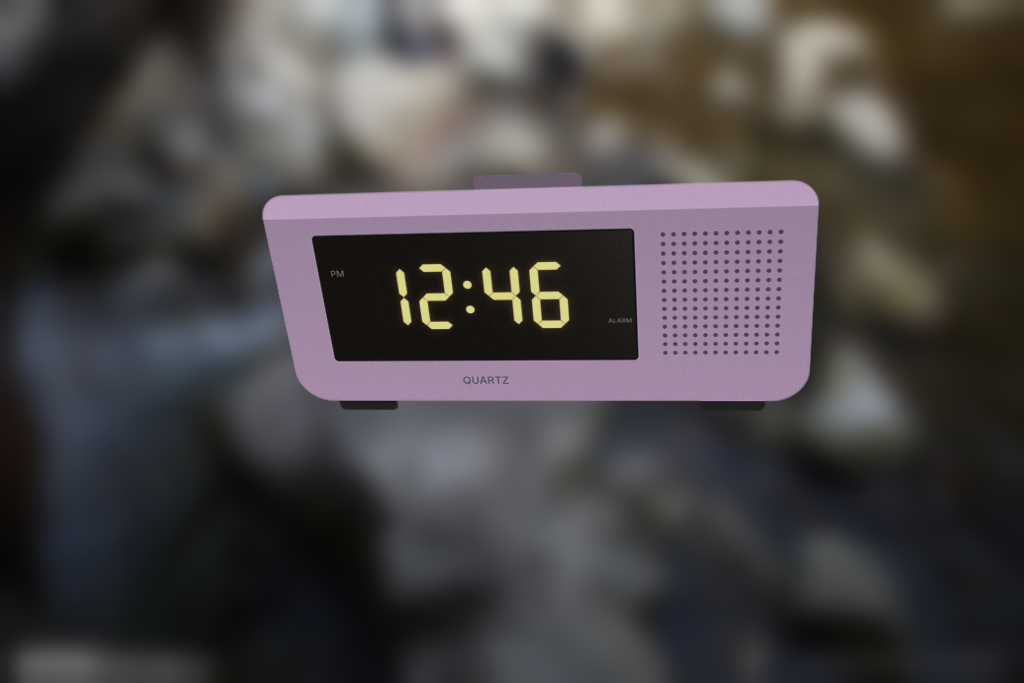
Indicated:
12 h 46 min
